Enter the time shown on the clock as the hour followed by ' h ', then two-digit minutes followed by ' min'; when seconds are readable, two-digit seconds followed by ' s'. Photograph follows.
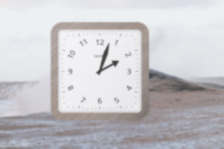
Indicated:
2 h 03 min
